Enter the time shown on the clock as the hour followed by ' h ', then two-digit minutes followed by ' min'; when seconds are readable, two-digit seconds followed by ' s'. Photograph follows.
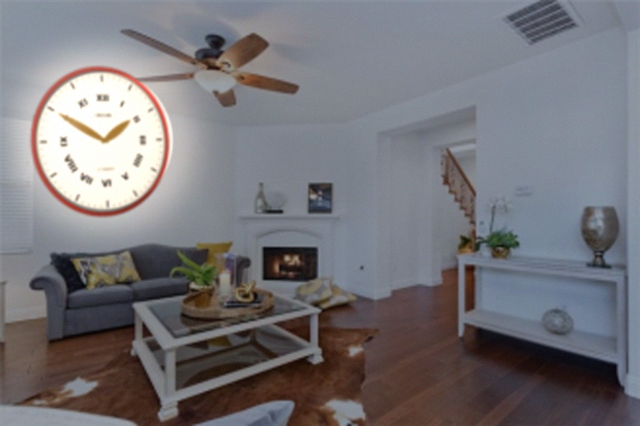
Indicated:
1 h 50 min
